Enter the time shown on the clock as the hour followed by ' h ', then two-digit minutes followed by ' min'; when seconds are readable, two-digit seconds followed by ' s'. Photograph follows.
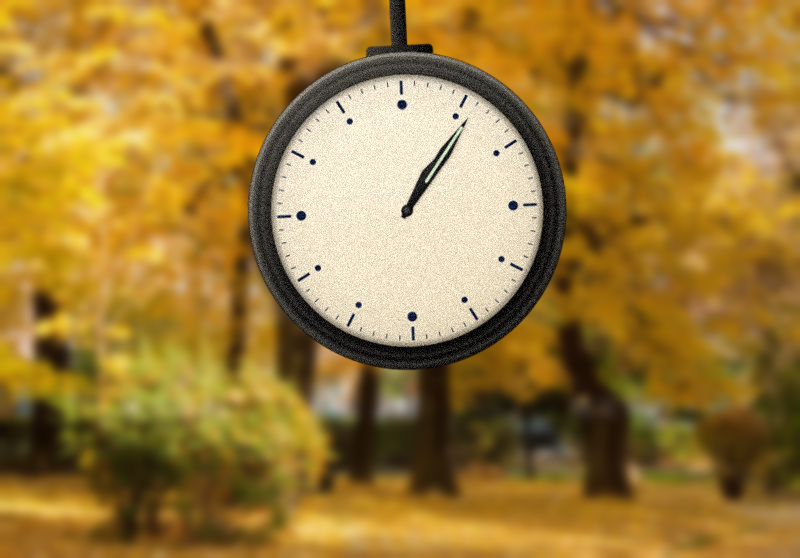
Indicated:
1 h 06 min
